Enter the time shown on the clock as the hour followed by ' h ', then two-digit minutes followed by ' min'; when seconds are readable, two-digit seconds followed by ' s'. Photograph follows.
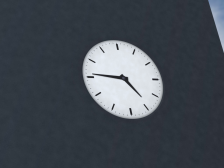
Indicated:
4 h 46 min
